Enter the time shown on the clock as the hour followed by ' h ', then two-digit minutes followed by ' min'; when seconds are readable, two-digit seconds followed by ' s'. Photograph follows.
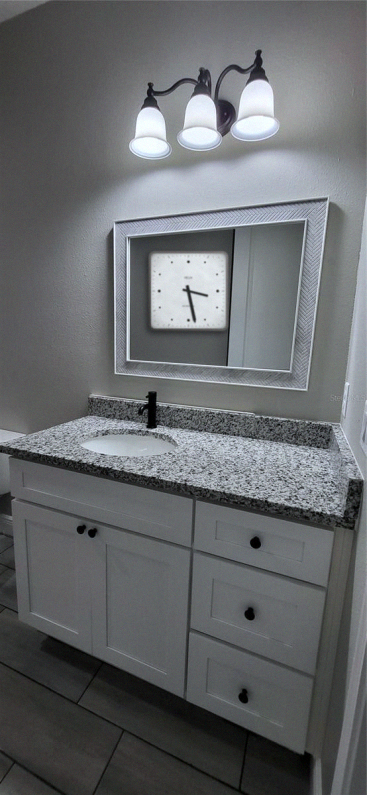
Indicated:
3 h 28 min
